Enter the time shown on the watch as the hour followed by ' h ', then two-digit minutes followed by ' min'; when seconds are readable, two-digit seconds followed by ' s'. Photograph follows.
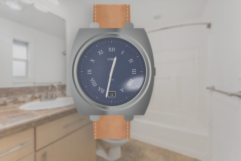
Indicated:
12 h 32 min
